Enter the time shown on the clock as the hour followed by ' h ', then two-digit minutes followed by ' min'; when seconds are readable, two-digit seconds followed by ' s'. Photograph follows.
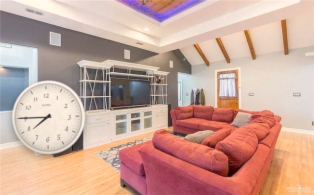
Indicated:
7 h 45 min
